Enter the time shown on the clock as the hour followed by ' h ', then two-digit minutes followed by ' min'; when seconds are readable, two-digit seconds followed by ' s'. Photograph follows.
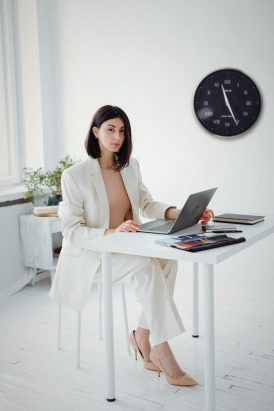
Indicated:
11 h 26 min
